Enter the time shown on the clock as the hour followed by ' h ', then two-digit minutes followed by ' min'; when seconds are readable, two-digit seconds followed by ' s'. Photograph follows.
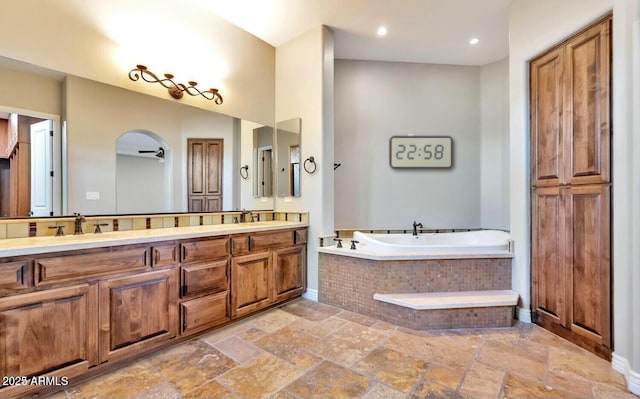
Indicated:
22 h 58 min
